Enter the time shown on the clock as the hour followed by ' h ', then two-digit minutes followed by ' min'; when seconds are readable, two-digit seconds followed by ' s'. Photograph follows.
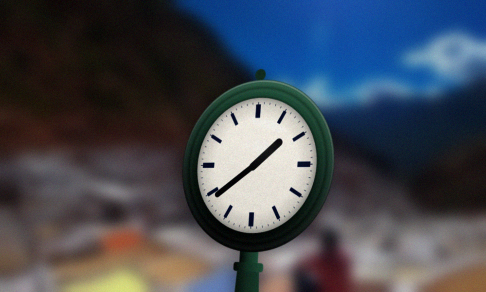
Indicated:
1 h 39 min
